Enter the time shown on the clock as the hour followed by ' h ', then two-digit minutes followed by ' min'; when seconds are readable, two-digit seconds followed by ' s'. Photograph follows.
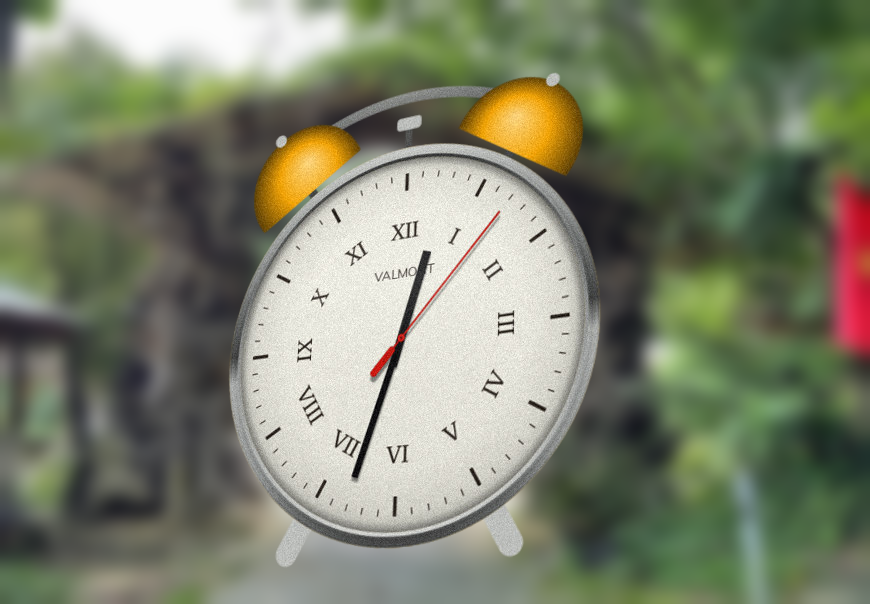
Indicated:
12 h 33 min 07 s
